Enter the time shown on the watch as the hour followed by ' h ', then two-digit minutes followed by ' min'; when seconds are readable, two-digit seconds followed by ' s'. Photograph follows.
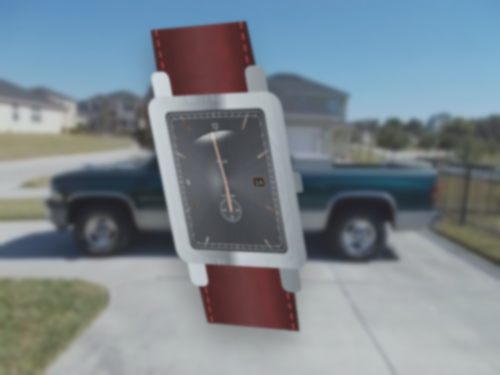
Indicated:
5 h 59 min
